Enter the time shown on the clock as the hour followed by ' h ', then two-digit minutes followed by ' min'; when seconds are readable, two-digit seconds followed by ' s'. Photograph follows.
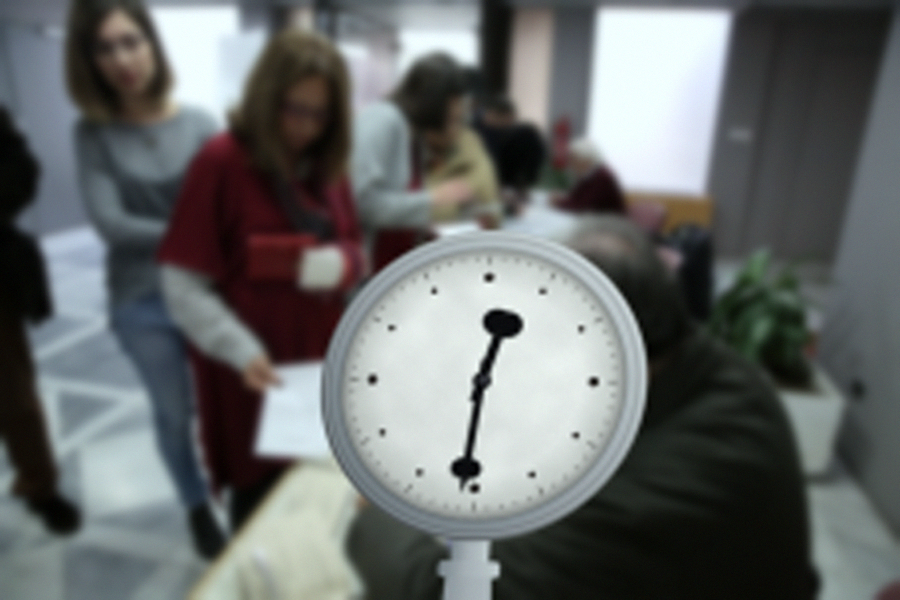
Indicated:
12 h 31 min
